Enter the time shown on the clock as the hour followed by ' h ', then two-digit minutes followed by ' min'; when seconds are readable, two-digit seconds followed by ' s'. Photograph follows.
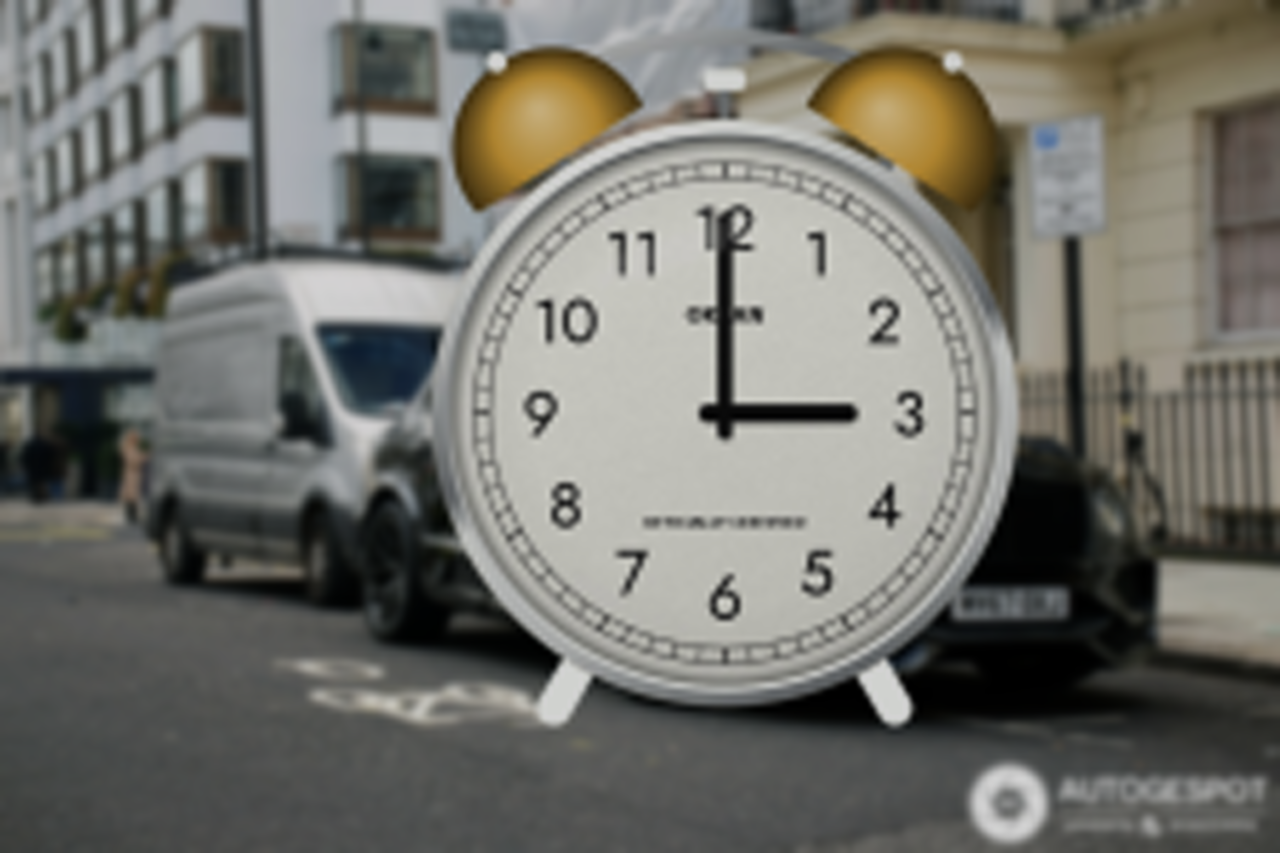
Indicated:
3 h 00 min
